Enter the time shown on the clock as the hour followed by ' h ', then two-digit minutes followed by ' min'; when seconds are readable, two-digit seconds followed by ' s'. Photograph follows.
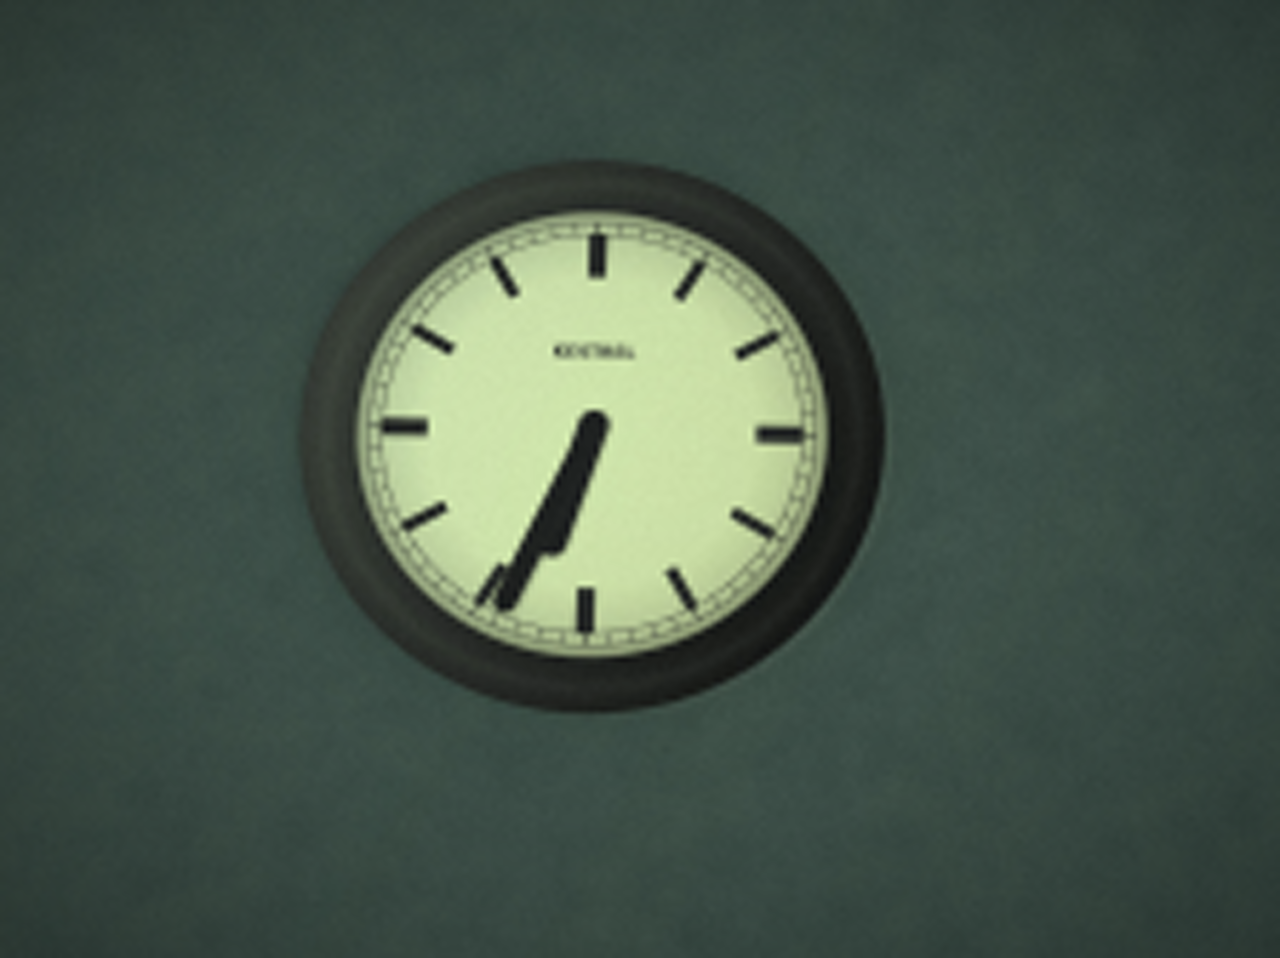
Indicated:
6 h 34 min
